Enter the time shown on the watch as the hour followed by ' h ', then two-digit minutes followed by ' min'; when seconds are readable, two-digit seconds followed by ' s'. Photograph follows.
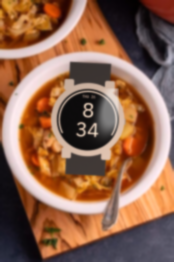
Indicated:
8 h 34 min
